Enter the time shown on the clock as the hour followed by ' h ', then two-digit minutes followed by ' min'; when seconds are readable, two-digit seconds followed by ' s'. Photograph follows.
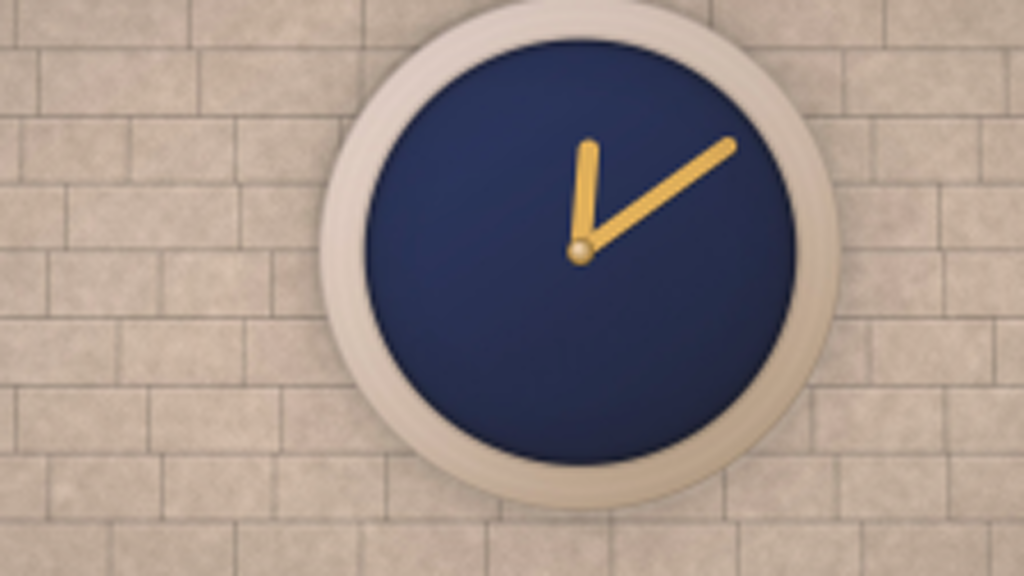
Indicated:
12 h 09 min
